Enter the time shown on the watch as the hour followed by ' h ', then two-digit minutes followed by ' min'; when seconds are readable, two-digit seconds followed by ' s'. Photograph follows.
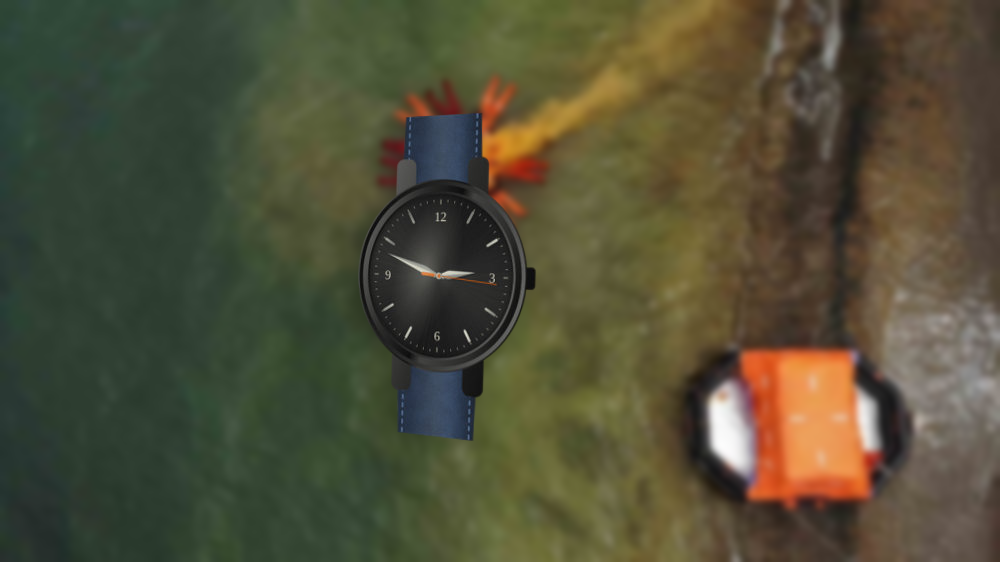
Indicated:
2 h 48 min 16 s
